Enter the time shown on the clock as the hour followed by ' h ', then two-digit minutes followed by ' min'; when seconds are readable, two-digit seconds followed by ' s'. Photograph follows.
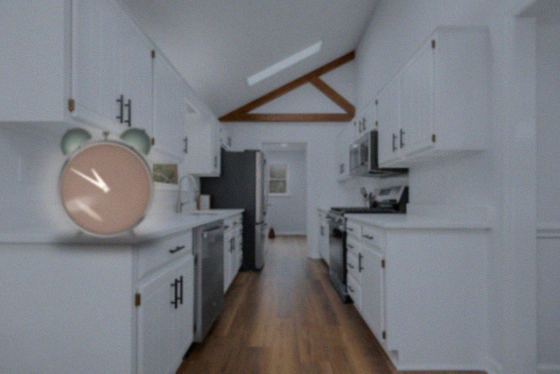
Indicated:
10 h 50 min
